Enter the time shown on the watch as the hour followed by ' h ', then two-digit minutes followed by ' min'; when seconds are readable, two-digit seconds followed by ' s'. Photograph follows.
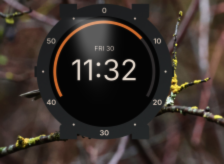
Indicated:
11 h 32 min
